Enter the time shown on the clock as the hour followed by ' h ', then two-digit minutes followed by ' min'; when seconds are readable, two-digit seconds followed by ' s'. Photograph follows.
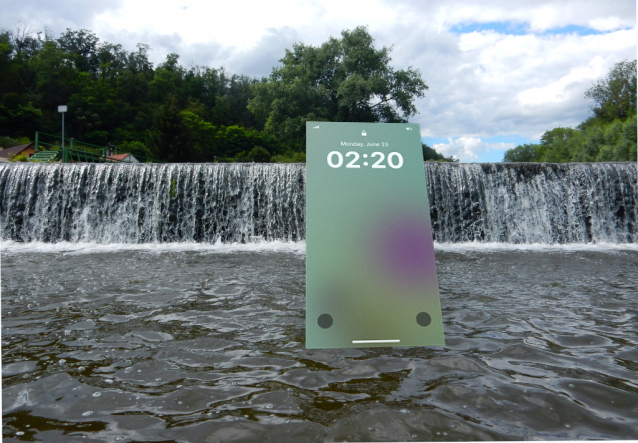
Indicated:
2 h 20 min
